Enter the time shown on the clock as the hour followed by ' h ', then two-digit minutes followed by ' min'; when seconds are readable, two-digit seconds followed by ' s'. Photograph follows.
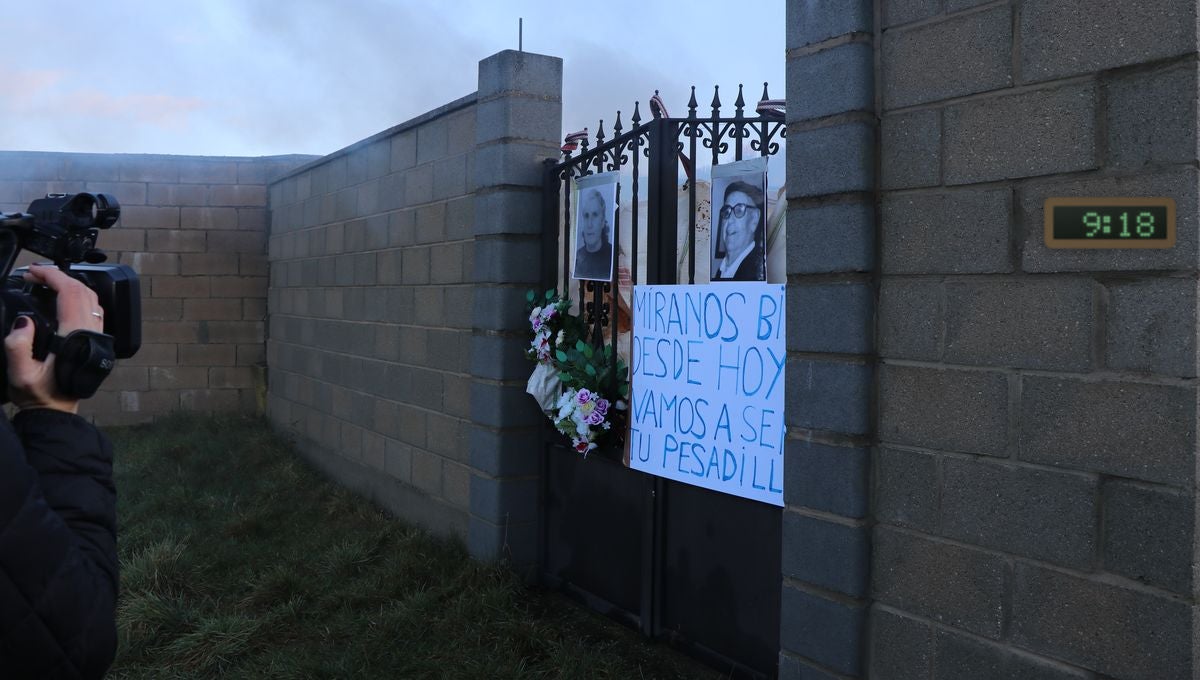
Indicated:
9 h 18 min
